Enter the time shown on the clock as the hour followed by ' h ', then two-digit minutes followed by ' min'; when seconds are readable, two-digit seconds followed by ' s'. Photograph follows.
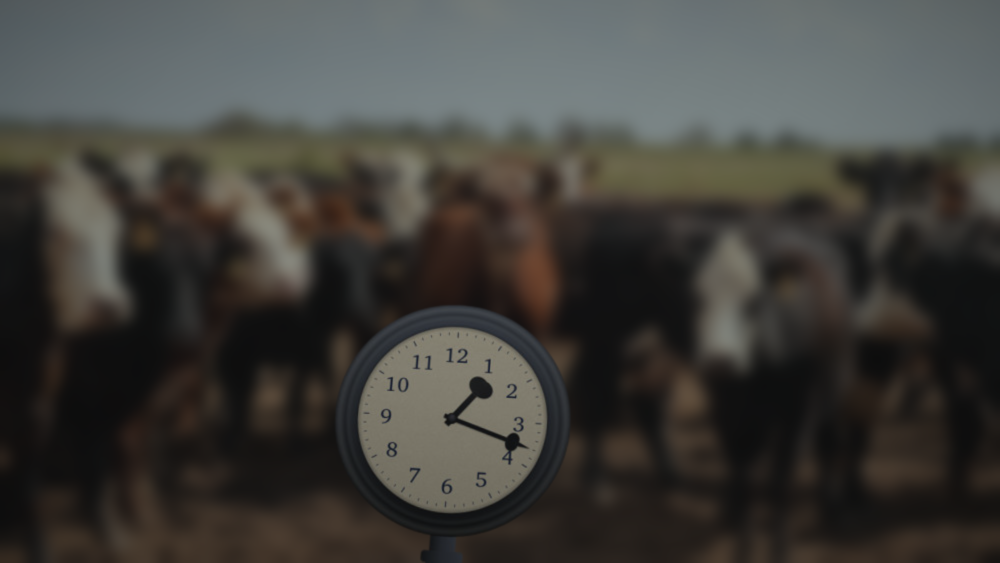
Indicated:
1 h 18 min
